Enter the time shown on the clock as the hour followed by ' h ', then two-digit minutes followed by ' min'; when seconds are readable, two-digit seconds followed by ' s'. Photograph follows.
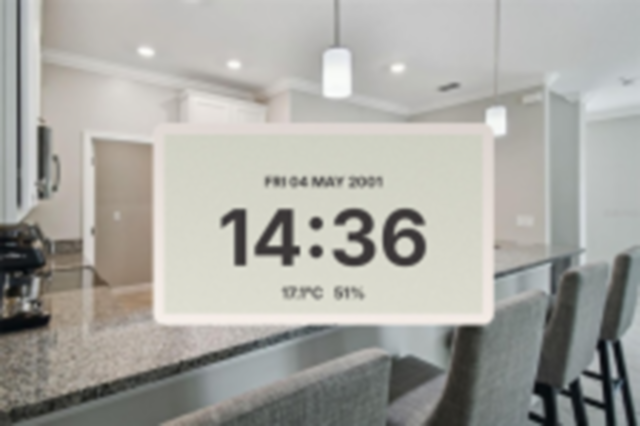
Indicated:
14 h 36 min
